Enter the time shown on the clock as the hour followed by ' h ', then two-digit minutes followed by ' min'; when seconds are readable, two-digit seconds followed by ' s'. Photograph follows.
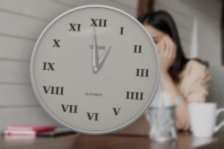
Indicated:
12 h 59 min
